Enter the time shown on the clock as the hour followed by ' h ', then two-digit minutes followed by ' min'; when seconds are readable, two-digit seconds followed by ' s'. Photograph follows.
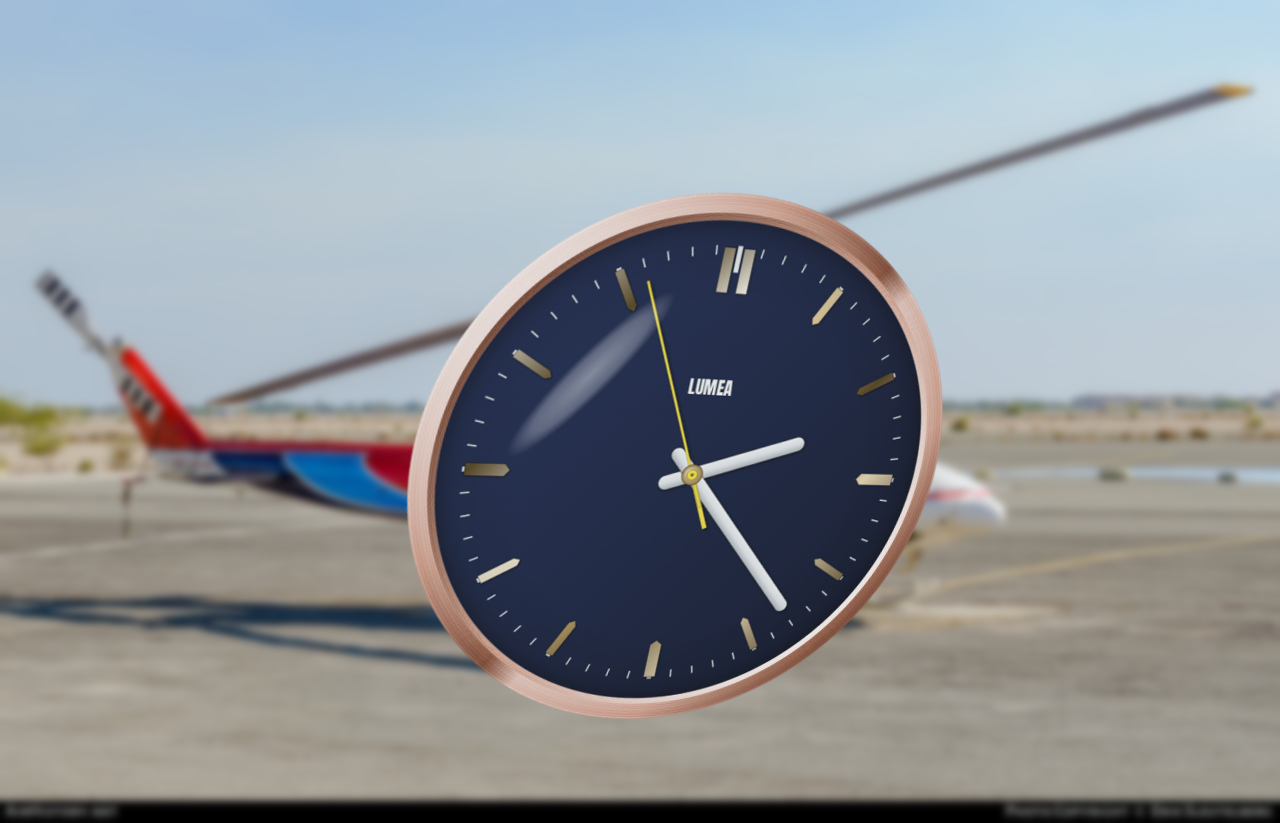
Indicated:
2 h 22 min 56 s
